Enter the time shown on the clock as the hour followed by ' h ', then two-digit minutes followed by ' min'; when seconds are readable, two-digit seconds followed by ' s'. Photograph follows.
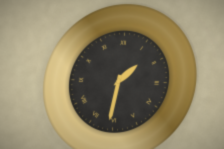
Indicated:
1 h 31 min
